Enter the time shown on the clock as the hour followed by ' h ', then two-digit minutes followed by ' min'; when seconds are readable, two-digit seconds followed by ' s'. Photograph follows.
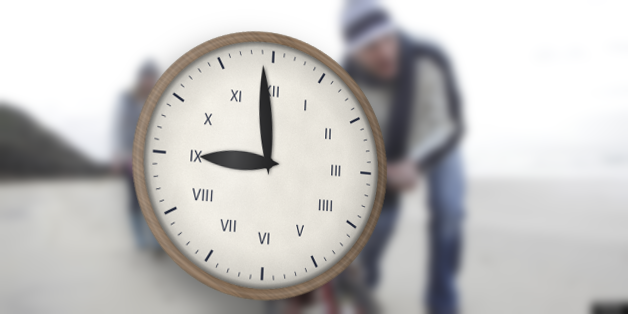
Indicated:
8 h 59 min
